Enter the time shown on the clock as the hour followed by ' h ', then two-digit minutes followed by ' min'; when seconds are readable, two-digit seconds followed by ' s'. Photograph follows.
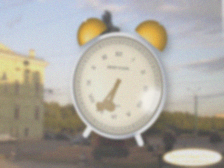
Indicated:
6 h 36 min
